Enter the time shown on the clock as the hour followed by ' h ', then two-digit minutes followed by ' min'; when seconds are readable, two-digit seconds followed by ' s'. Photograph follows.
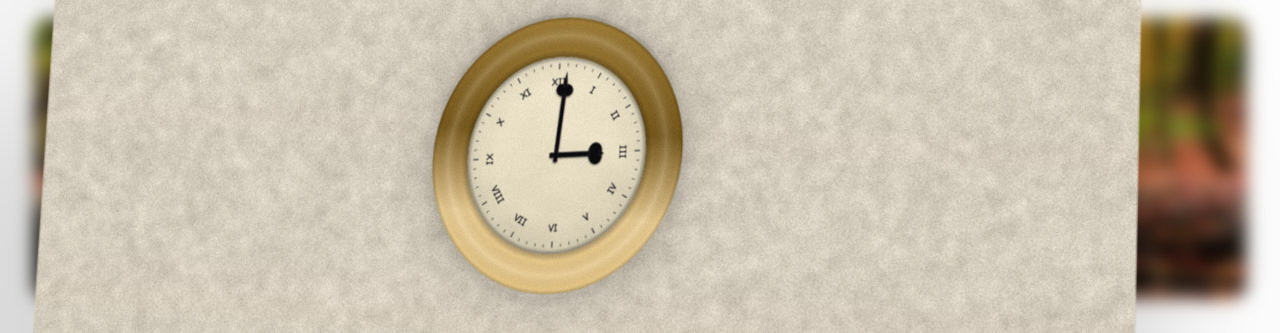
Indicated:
3 h 01 min
